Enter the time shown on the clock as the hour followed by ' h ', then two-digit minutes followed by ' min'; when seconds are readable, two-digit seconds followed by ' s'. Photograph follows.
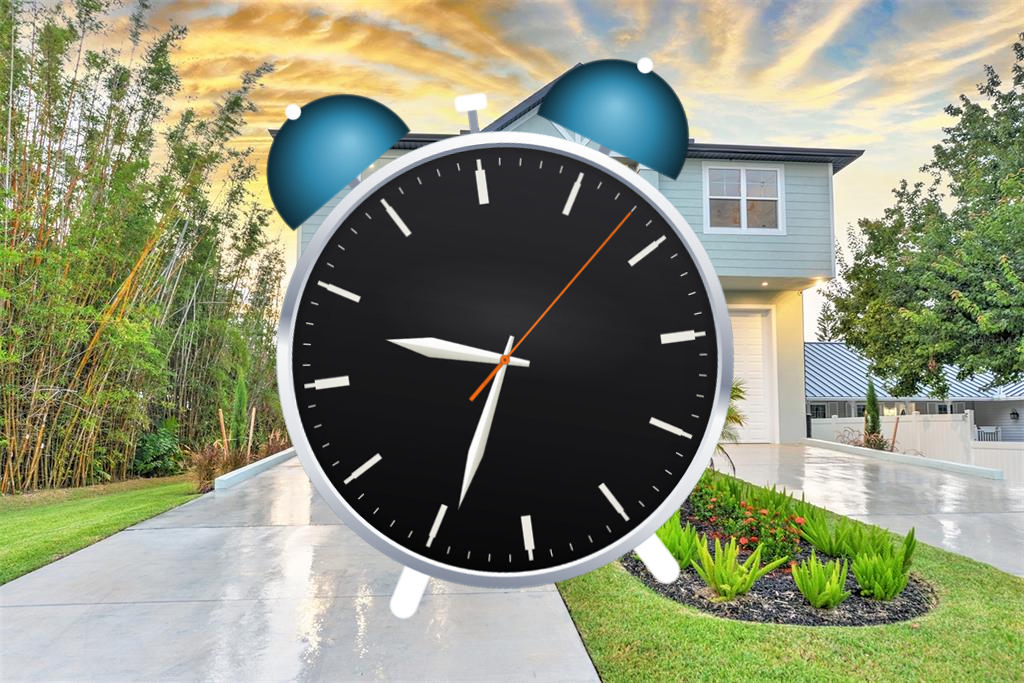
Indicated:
9 h 34 min 08 s
